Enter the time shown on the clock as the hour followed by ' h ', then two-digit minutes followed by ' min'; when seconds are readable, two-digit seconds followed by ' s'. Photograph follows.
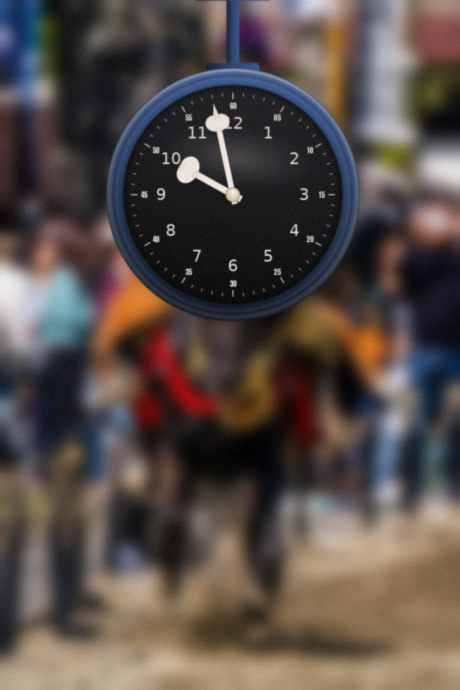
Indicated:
9 h 58 min
